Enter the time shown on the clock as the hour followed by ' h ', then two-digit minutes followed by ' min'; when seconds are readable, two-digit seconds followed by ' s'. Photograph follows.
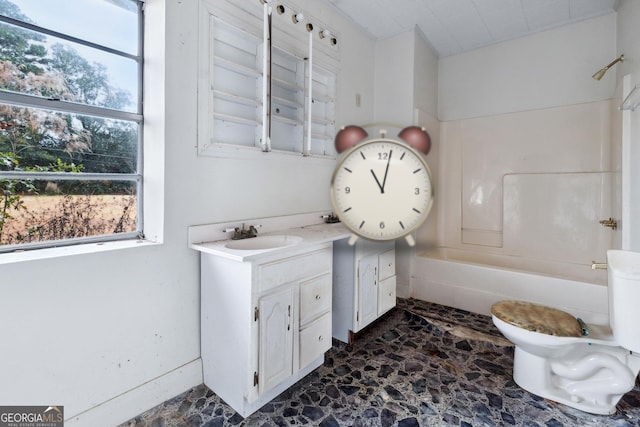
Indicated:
11 h 02 min
